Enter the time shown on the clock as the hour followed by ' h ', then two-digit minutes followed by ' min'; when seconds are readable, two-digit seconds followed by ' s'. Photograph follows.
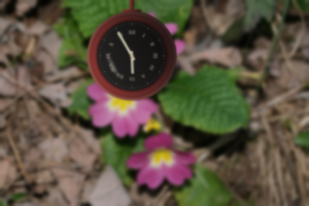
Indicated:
5 h 55 min
